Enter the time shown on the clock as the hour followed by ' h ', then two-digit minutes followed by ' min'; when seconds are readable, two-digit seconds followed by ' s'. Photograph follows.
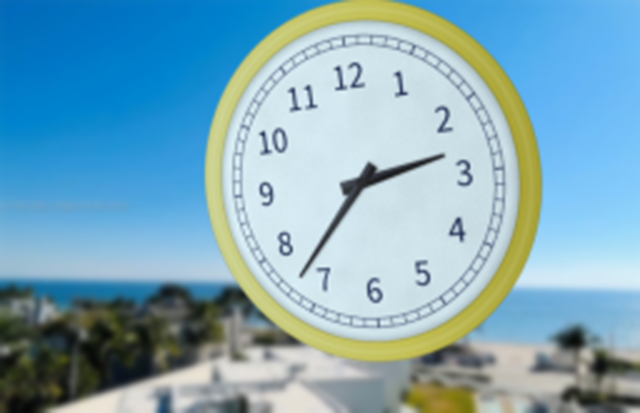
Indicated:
2 h 37 min
